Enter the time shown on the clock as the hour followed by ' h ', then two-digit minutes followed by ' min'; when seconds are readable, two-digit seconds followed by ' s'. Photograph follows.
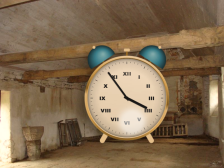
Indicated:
3 h 54 min
